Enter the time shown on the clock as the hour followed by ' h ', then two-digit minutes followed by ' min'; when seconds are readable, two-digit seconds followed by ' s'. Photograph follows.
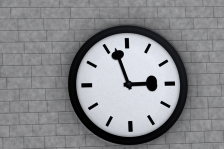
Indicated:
2 h 57 min
